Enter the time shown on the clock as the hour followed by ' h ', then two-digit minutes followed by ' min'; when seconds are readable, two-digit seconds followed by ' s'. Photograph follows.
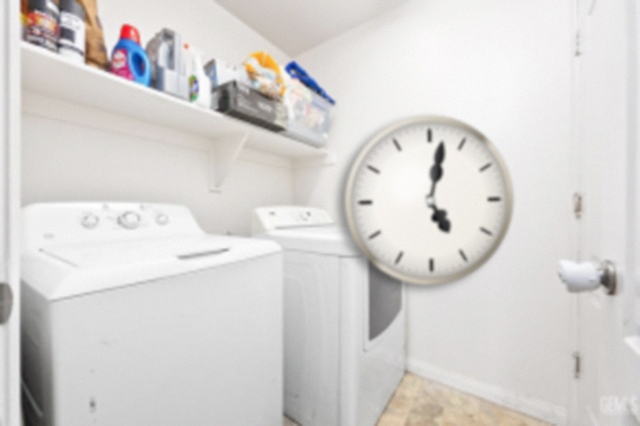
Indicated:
5 h 02 min
